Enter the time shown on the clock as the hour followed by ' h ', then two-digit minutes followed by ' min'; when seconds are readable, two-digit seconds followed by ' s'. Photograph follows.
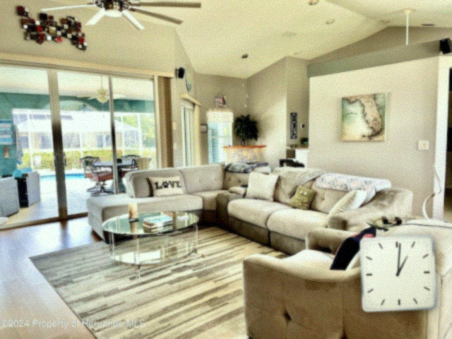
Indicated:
1 h 01 min
